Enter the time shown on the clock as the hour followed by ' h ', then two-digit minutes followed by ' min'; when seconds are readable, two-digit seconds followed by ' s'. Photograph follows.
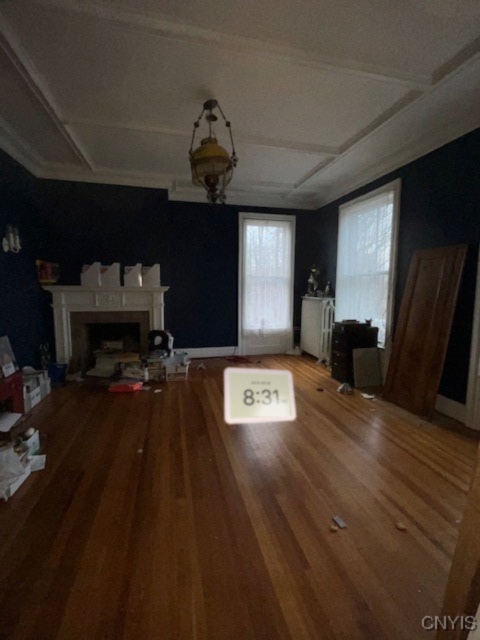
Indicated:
8 h 31 min
